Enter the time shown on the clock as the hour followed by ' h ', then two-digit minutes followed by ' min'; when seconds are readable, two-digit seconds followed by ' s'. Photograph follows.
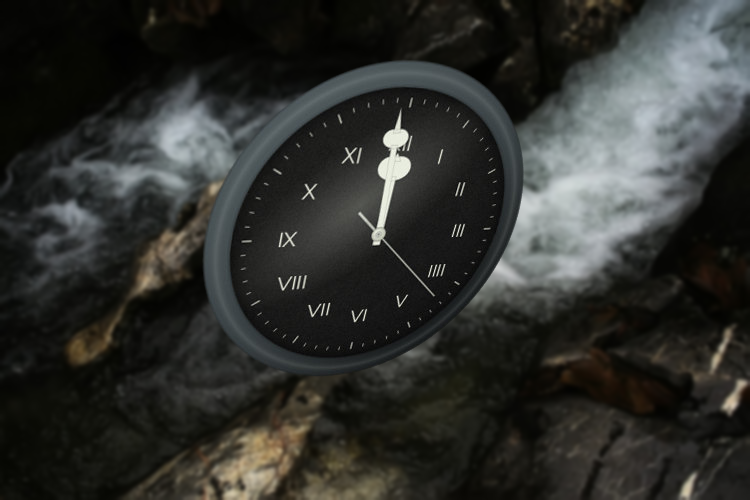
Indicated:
11 h 59 min 22 s
